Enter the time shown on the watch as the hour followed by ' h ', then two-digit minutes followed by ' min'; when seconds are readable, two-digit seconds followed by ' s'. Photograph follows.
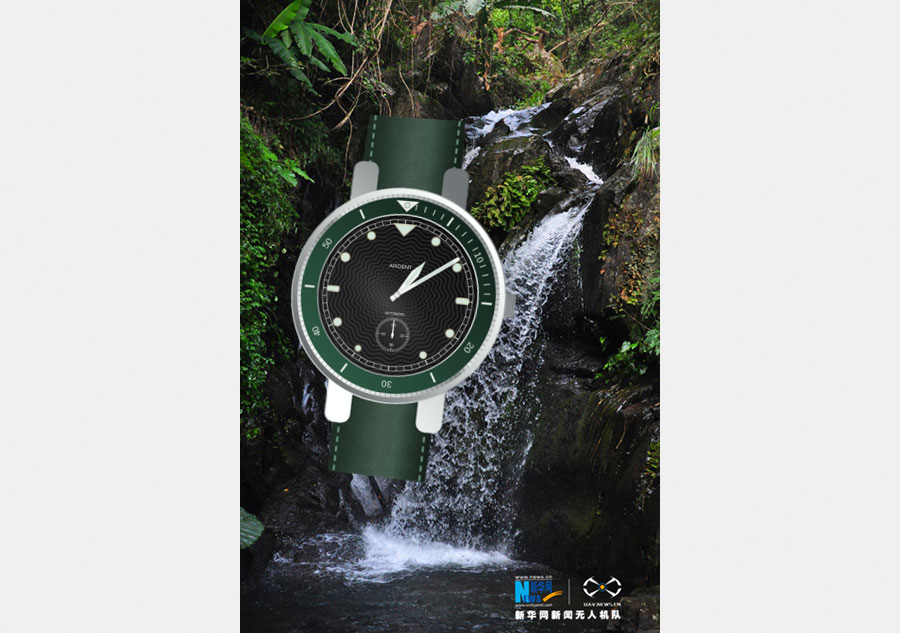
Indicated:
1 h 09 min
